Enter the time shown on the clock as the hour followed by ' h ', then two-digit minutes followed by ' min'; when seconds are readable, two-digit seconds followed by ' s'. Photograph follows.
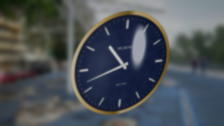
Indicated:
10 h 42 min
